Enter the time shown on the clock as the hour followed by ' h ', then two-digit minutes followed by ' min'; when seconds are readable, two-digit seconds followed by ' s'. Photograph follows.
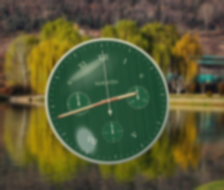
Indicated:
2 h 43 min
